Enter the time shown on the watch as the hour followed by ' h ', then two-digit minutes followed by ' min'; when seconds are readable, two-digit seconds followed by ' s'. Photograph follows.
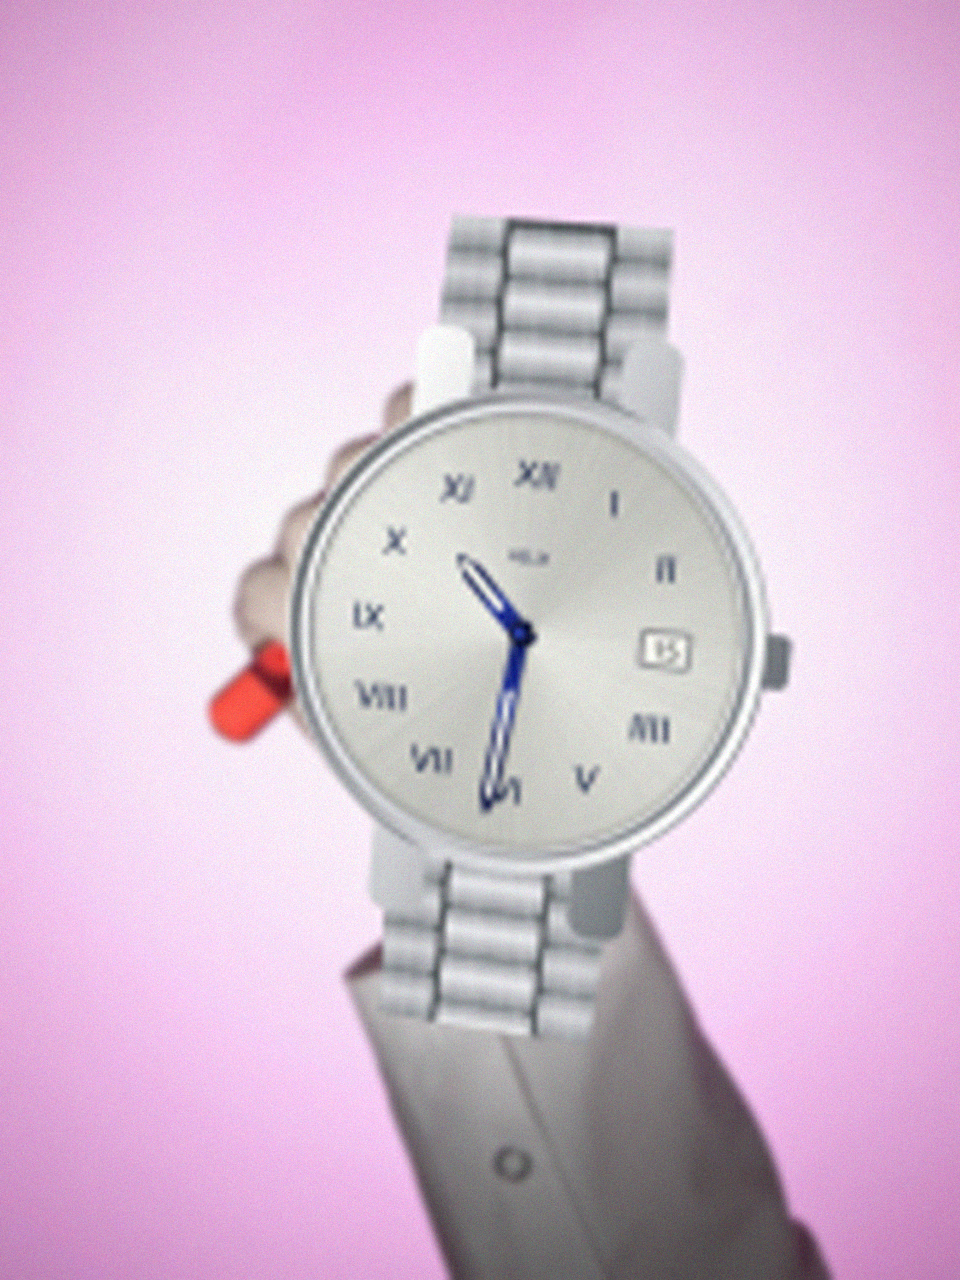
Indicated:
10 h 31 min
